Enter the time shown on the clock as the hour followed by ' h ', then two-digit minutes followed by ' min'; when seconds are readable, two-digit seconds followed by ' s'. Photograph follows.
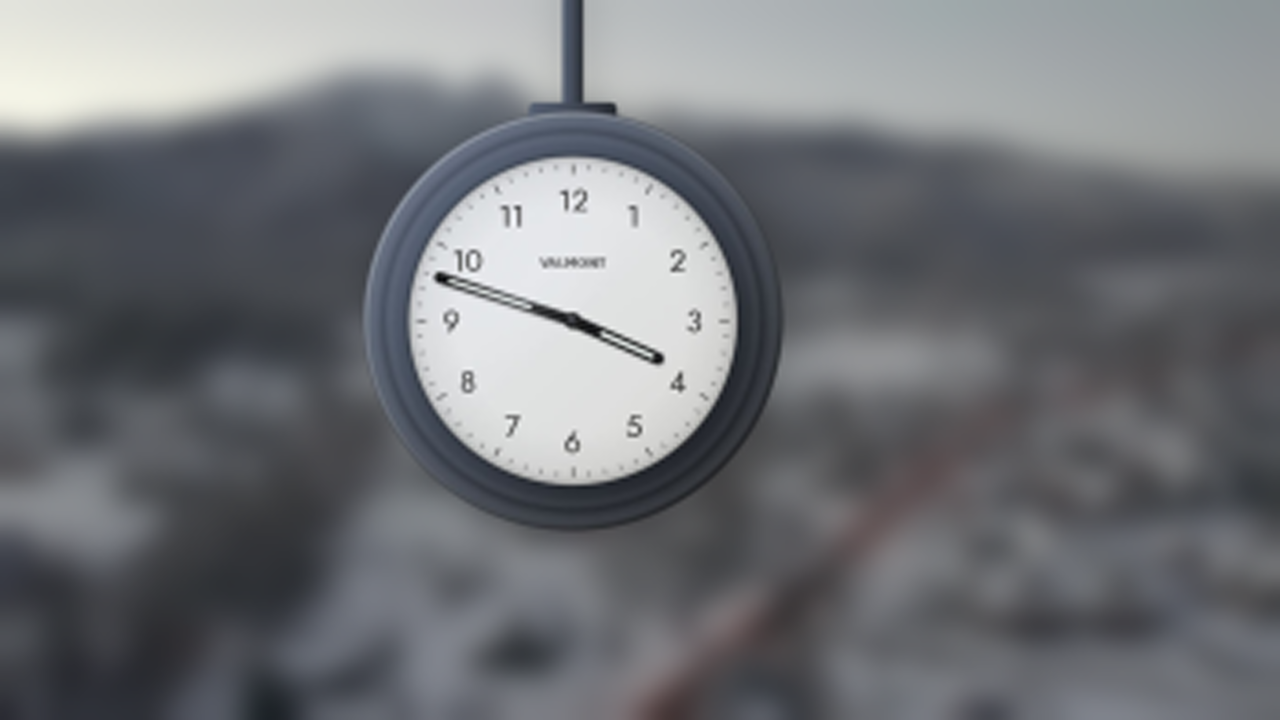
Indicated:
3 h 48 min
